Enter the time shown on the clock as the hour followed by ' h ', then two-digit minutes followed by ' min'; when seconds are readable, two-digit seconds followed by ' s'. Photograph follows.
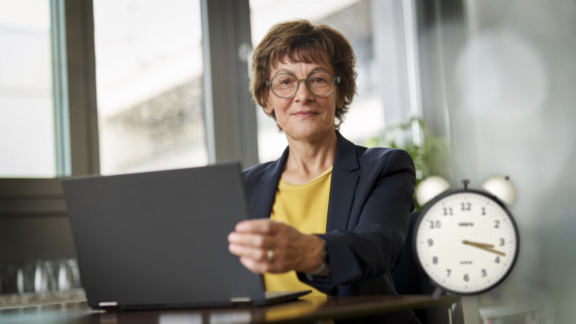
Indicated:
3 h 18 min
